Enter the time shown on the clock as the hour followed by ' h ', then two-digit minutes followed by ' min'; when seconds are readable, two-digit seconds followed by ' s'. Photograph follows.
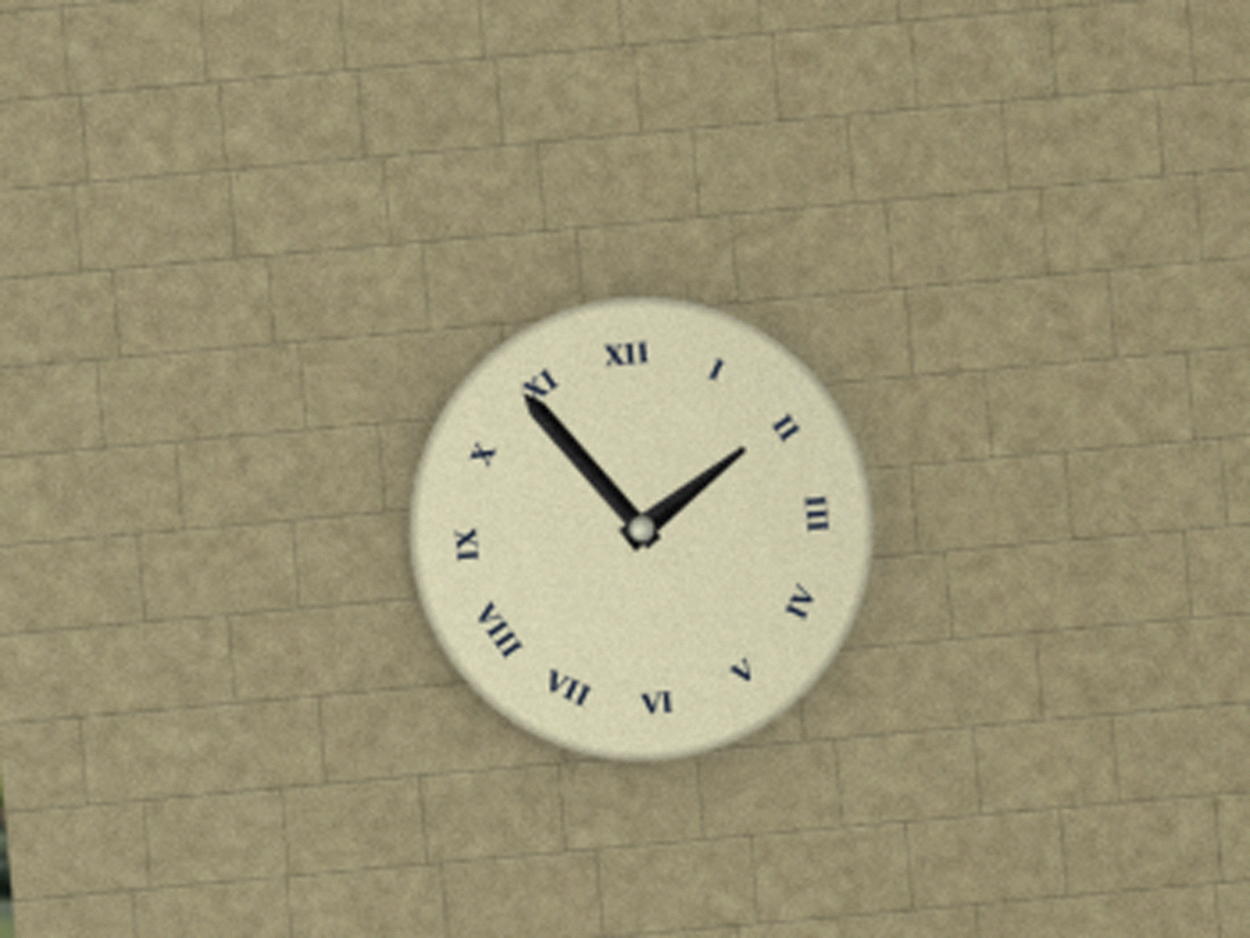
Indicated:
1 h 54 min
